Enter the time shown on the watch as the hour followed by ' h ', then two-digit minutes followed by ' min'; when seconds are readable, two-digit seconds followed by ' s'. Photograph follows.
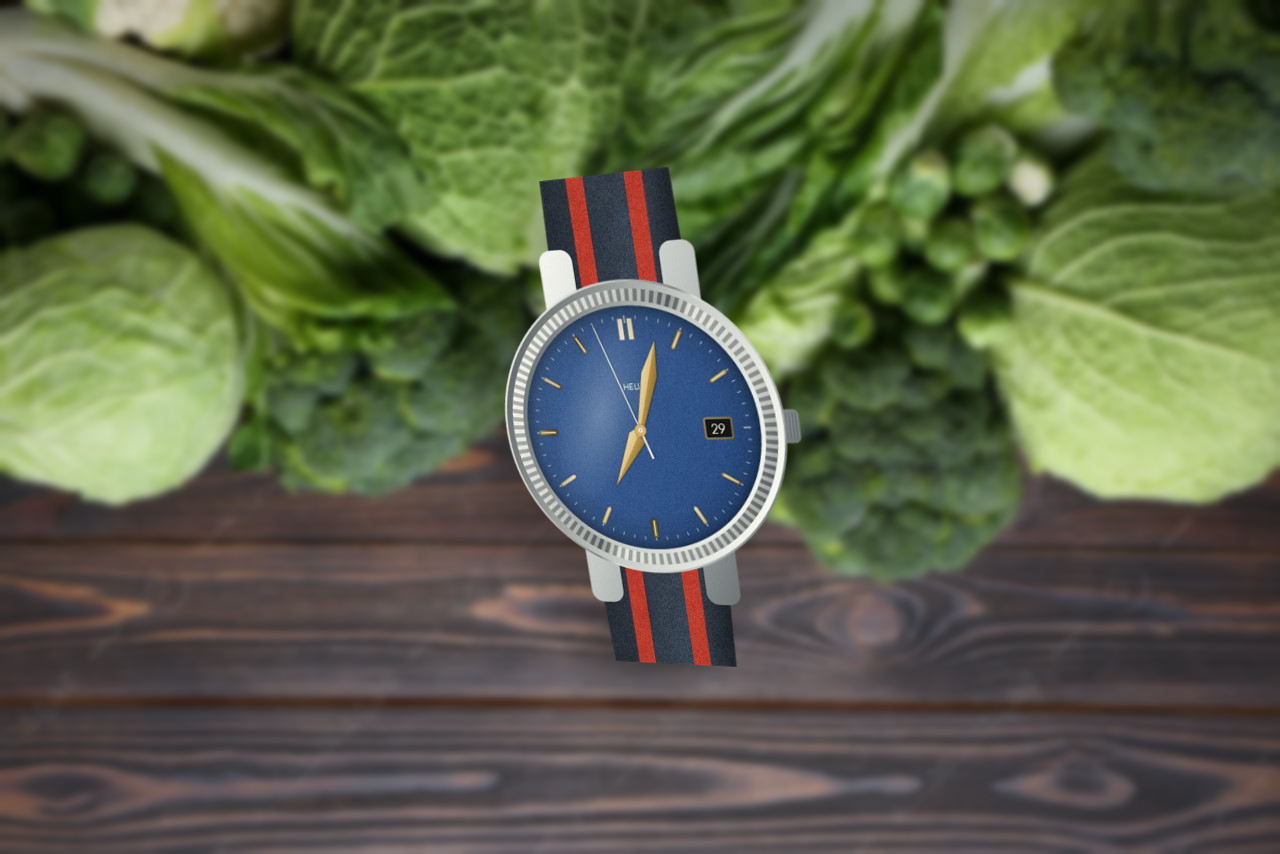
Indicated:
7 h 02 min 57 s
